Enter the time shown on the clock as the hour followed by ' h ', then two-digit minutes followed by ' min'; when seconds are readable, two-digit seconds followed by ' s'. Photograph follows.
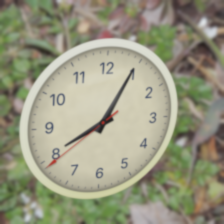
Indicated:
8 h 04 min 39 s
